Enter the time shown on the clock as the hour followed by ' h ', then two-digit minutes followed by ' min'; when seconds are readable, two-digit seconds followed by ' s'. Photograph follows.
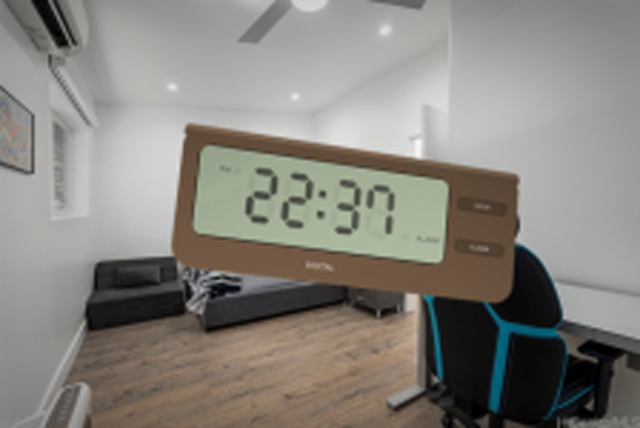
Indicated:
22 h 37 min
